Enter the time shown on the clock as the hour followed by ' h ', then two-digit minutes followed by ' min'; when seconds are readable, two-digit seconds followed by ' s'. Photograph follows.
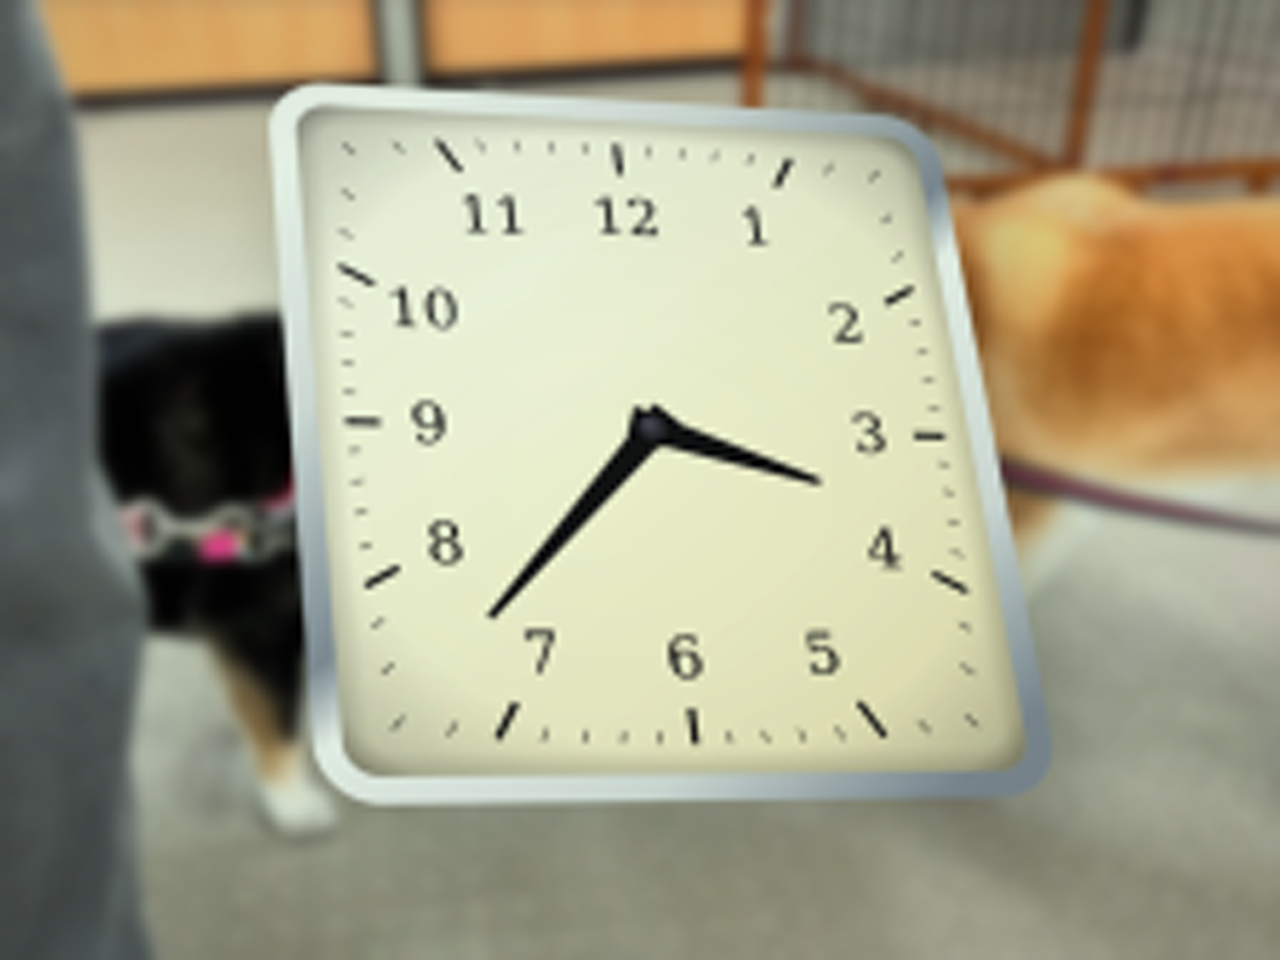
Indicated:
3 h 37 min
